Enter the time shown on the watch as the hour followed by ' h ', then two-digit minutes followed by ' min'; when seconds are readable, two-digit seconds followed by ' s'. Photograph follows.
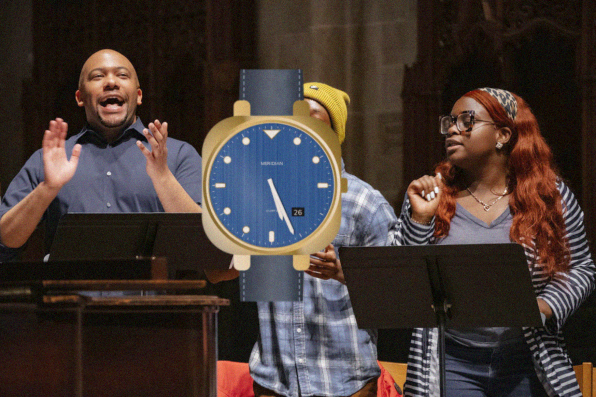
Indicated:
5 h 26 min
